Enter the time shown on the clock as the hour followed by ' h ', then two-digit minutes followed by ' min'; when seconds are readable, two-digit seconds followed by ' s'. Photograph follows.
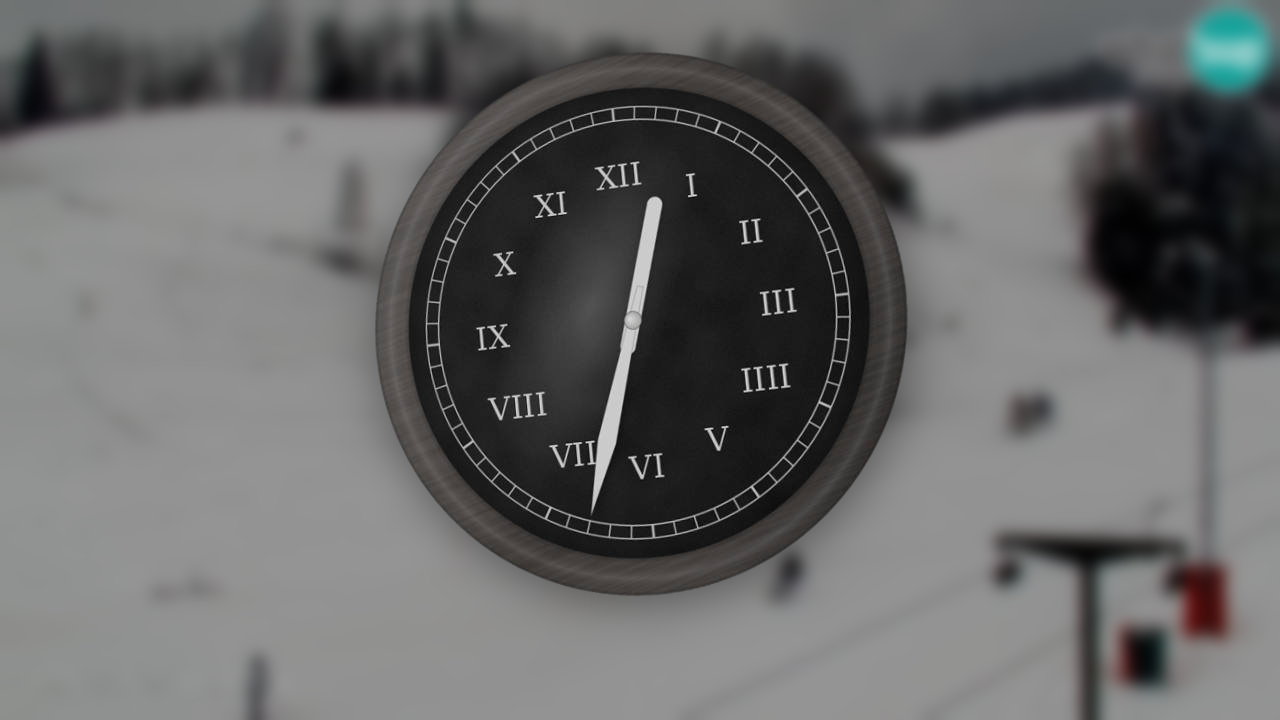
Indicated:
12 h 33 min
